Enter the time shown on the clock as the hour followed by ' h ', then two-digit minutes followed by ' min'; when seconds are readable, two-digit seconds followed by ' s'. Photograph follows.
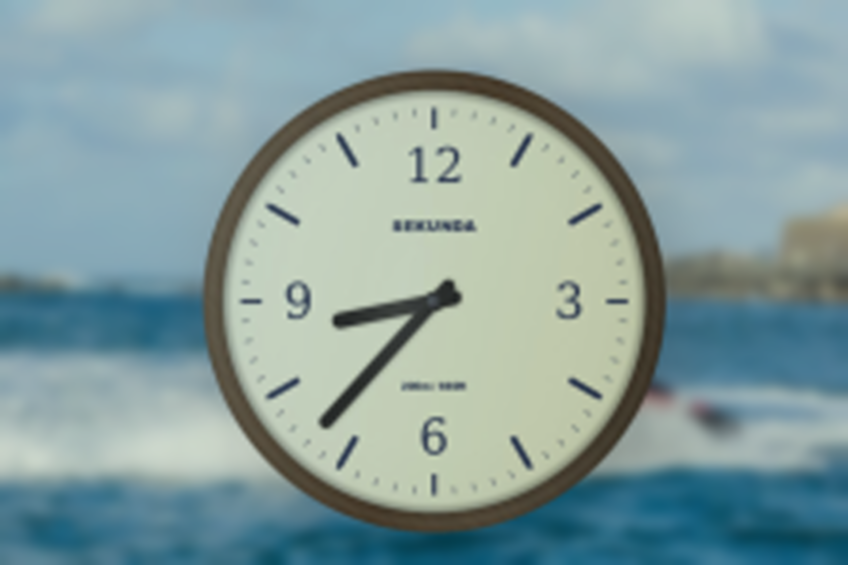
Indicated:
8 h 37 min
